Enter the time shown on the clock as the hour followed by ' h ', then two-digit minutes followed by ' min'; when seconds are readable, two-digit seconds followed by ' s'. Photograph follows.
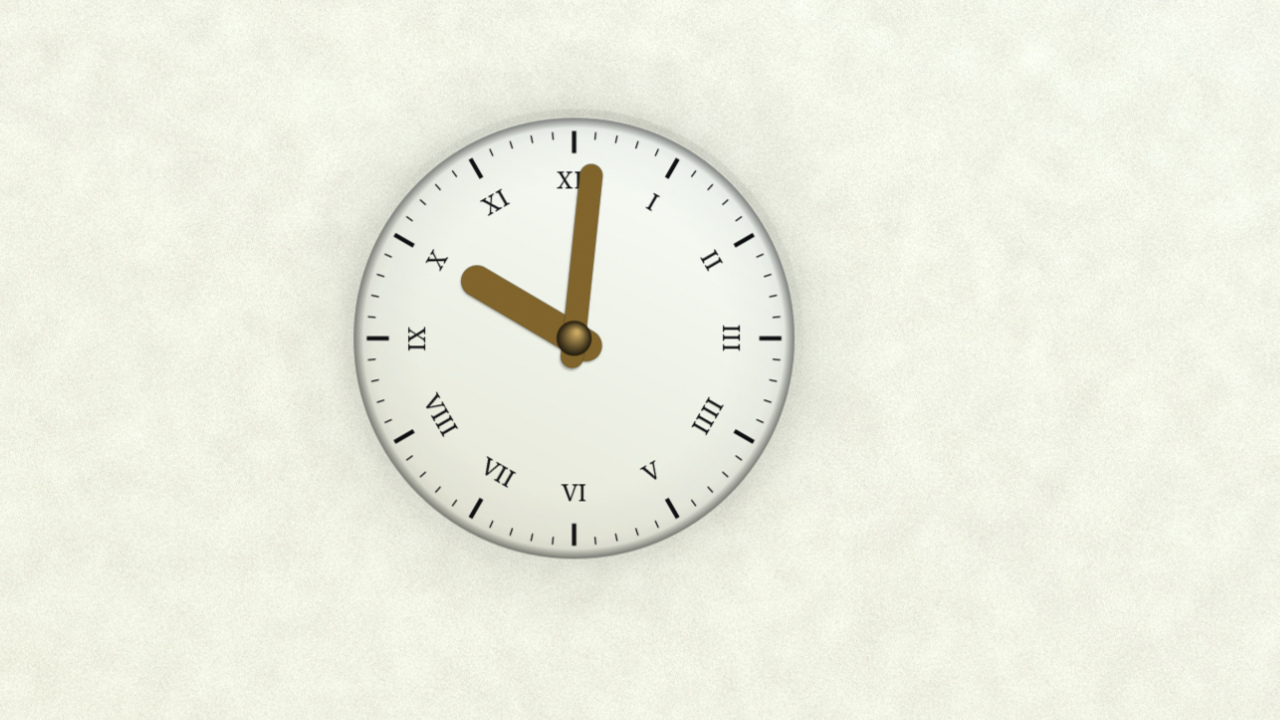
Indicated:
10 h 01 min
